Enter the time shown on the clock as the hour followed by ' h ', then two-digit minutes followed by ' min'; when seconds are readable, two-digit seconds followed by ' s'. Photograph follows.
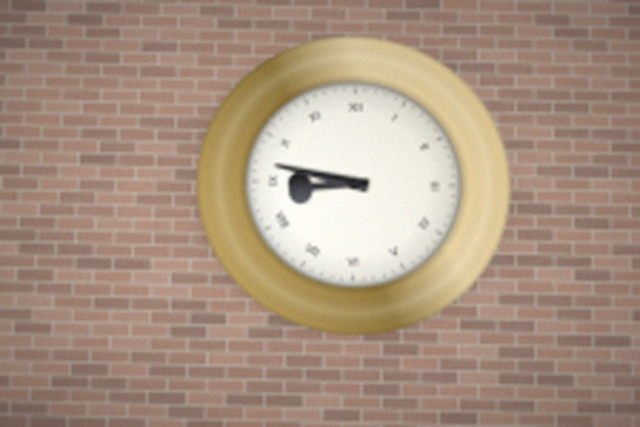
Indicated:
8 h 47 min
